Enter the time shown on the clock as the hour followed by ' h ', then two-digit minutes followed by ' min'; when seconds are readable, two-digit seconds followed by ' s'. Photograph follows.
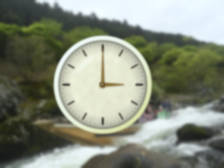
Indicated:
3 h 00 min
